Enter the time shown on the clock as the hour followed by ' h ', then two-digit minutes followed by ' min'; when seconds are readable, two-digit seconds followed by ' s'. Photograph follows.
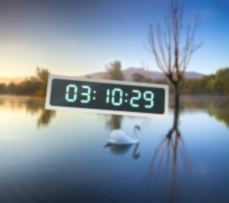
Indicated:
3 h 10 min 29 s
